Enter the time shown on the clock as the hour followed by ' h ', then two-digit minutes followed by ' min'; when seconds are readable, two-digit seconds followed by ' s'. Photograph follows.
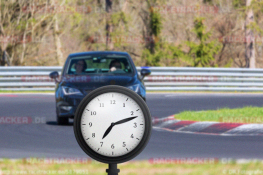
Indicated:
7 h 12 min
